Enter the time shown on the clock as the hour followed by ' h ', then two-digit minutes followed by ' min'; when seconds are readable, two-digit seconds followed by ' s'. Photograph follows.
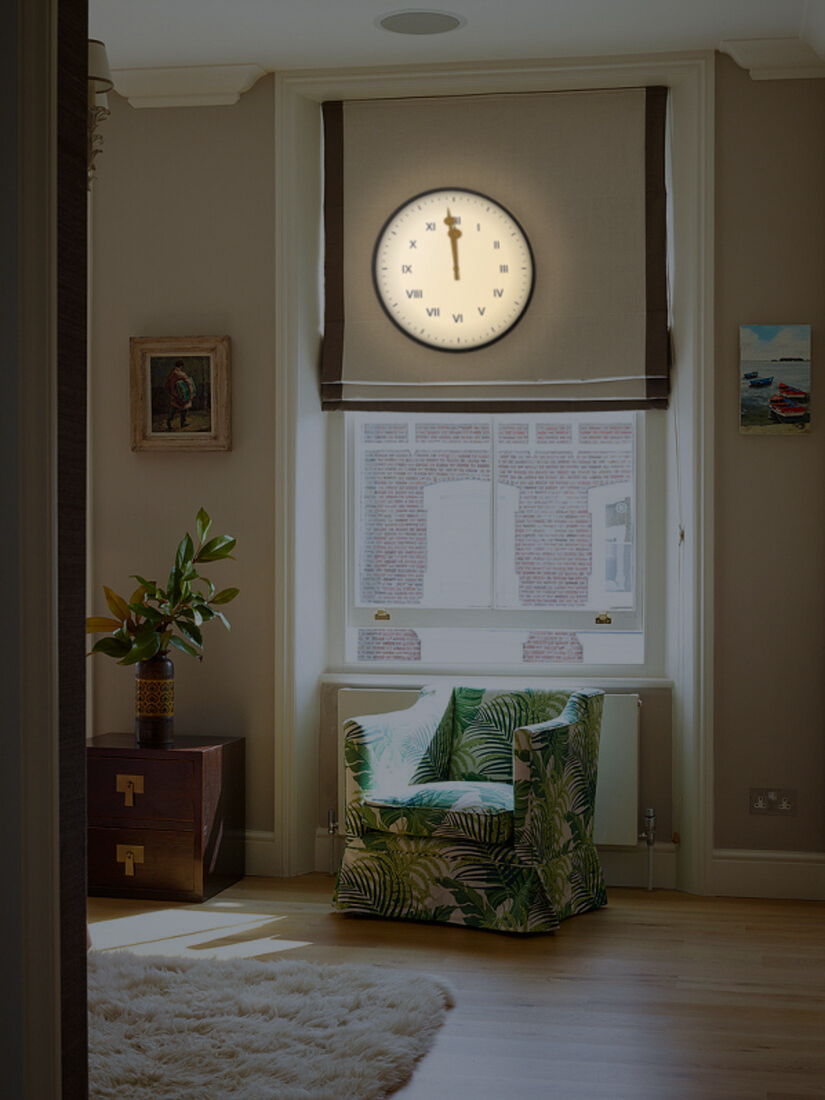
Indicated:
11 h 59 min
